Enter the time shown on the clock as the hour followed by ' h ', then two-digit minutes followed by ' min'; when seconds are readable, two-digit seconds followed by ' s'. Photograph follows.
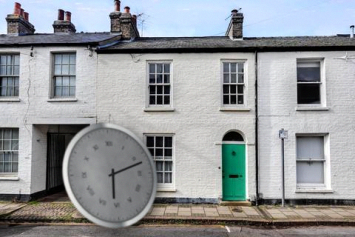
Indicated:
6 h 12 min
